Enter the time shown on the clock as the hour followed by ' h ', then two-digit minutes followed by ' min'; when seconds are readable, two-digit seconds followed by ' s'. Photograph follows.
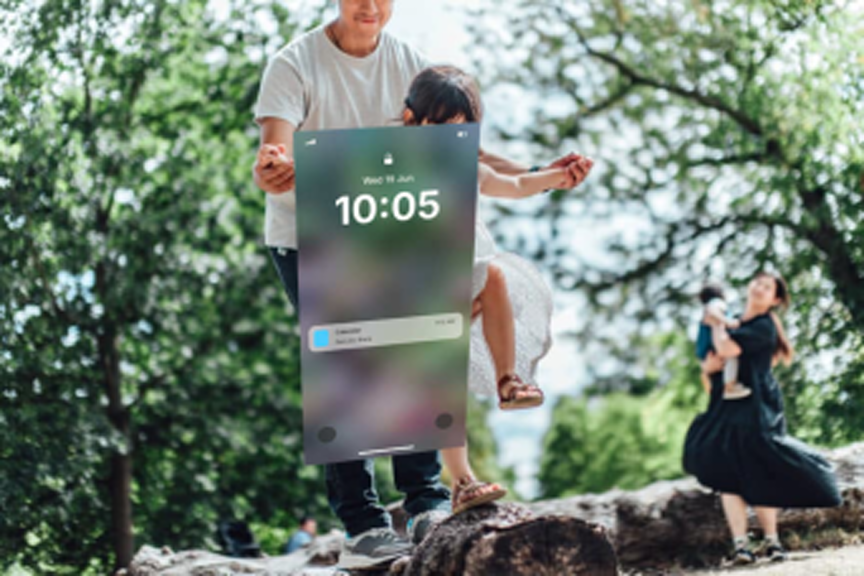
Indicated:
10 h 05 min
